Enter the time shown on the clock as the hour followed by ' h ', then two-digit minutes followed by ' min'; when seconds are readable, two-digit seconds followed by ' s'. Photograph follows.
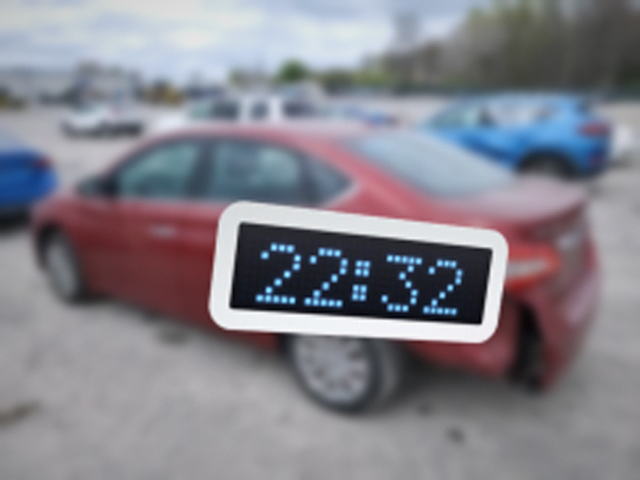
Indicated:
22 h 32 min
